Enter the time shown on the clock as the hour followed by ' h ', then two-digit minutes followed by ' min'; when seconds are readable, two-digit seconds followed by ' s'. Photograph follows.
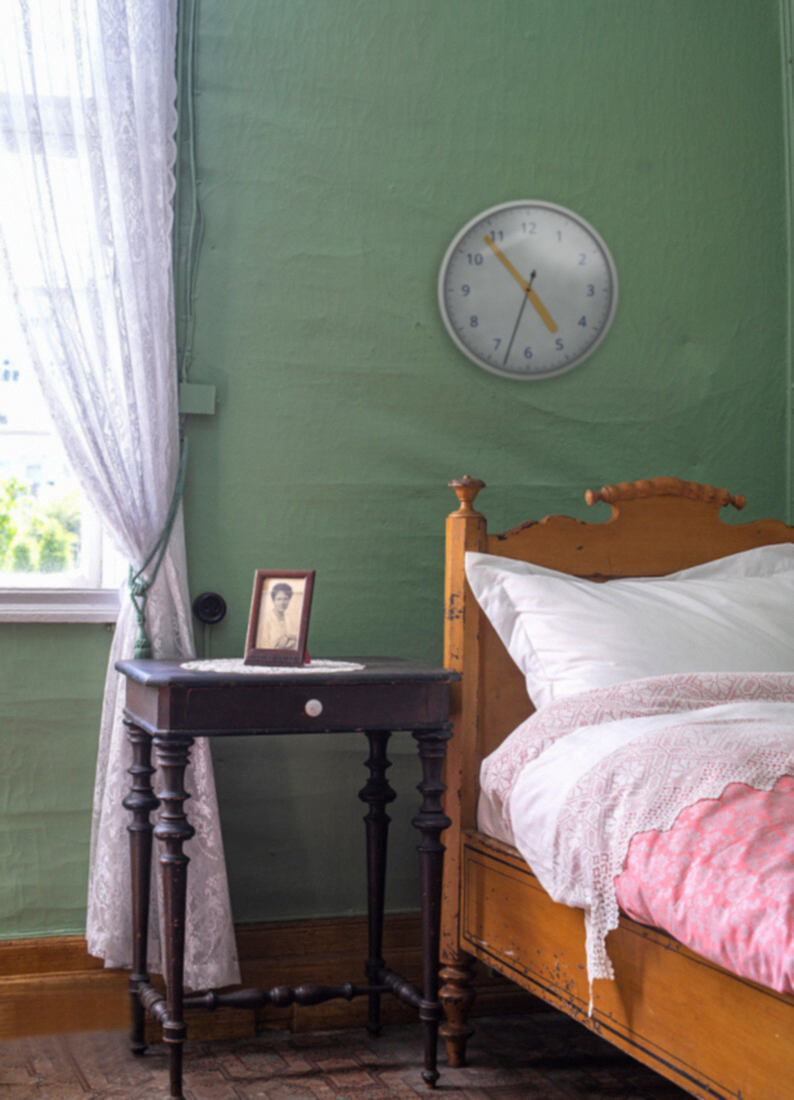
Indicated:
4 h 53 min 33 s
